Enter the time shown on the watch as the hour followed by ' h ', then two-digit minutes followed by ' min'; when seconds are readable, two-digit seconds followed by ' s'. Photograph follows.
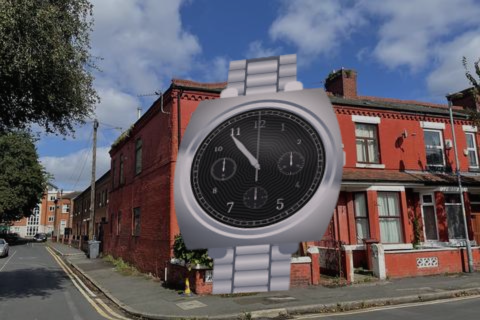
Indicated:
10 h 54 min
